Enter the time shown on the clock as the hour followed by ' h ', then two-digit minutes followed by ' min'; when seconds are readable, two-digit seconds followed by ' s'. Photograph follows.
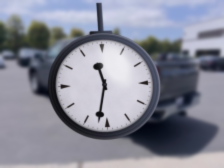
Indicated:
11 h 32 min
